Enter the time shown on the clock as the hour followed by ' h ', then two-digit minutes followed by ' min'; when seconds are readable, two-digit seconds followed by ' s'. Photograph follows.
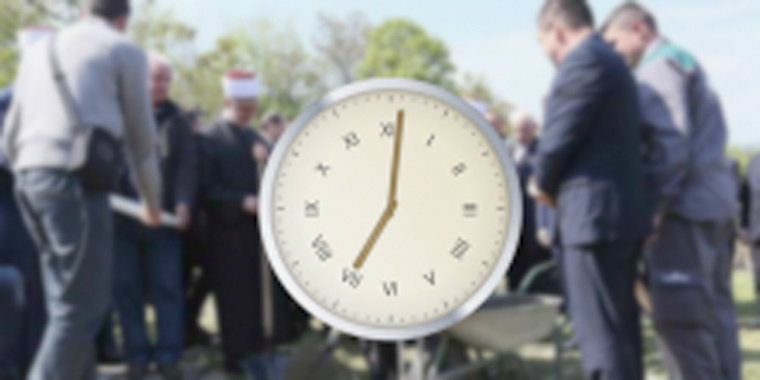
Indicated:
7 h 01 min
